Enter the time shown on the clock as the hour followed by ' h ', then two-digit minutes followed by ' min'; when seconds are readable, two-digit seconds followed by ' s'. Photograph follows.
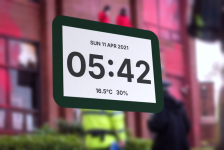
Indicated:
5 h 42 min
